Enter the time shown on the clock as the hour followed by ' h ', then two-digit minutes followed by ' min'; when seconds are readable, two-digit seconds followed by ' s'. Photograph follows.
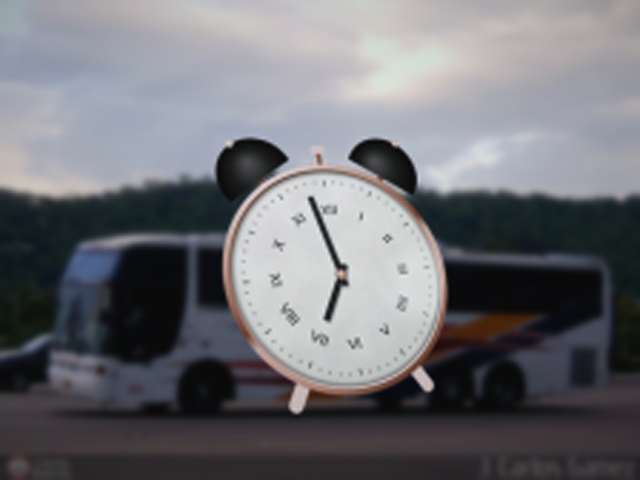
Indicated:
6 h 58 min
